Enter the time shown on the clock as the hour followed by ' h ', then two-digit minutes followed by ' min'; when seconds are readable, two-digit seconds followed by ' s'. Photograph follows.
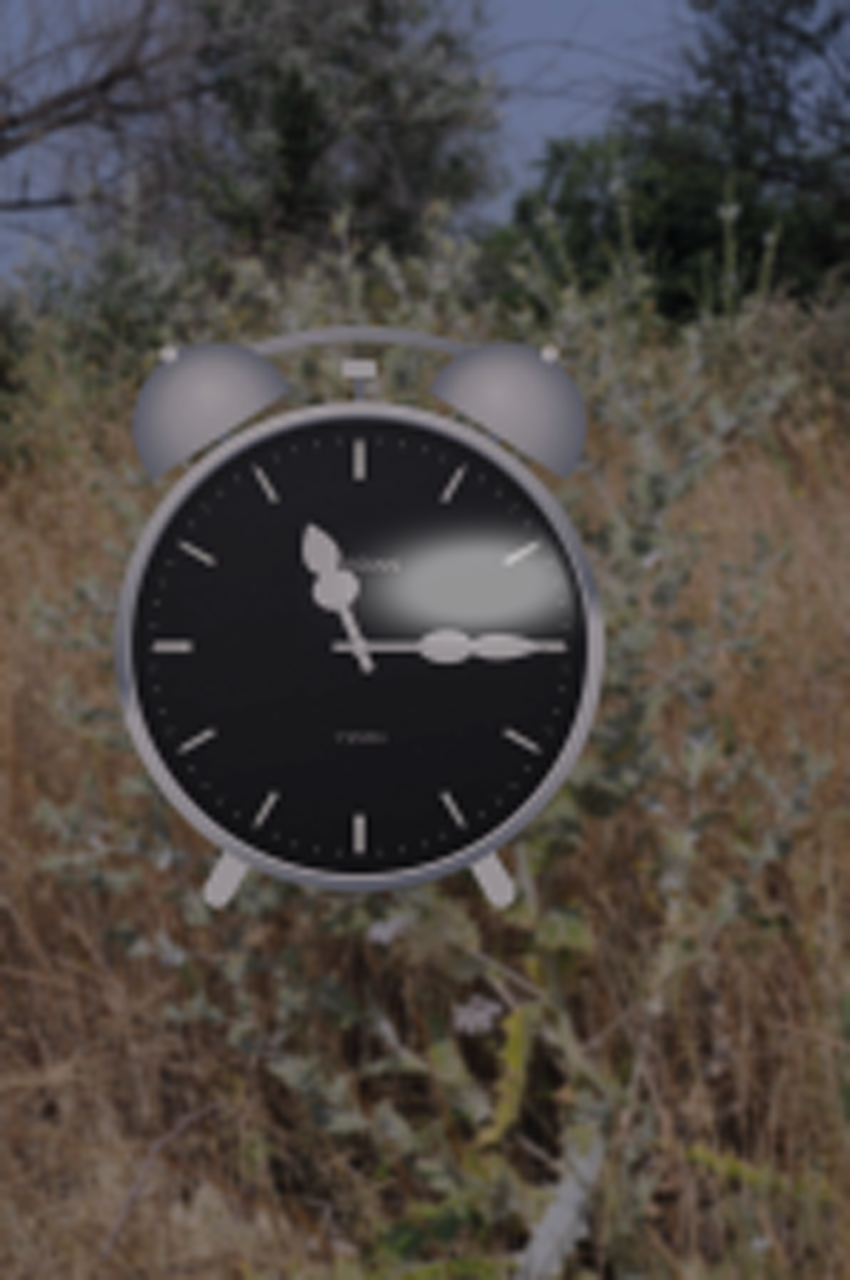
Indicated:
11 h 15 min
